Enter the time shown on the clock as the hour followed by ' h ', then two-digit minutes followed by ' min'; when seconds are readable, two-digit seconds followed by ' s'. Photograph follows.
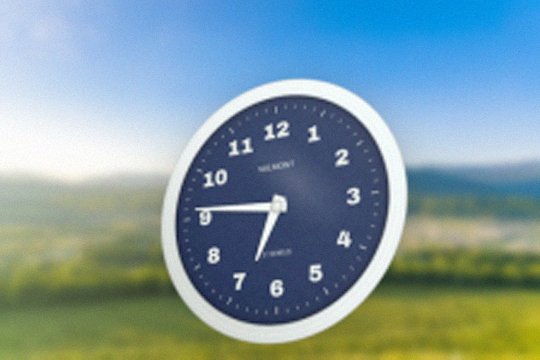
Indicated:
6 h 46 min
